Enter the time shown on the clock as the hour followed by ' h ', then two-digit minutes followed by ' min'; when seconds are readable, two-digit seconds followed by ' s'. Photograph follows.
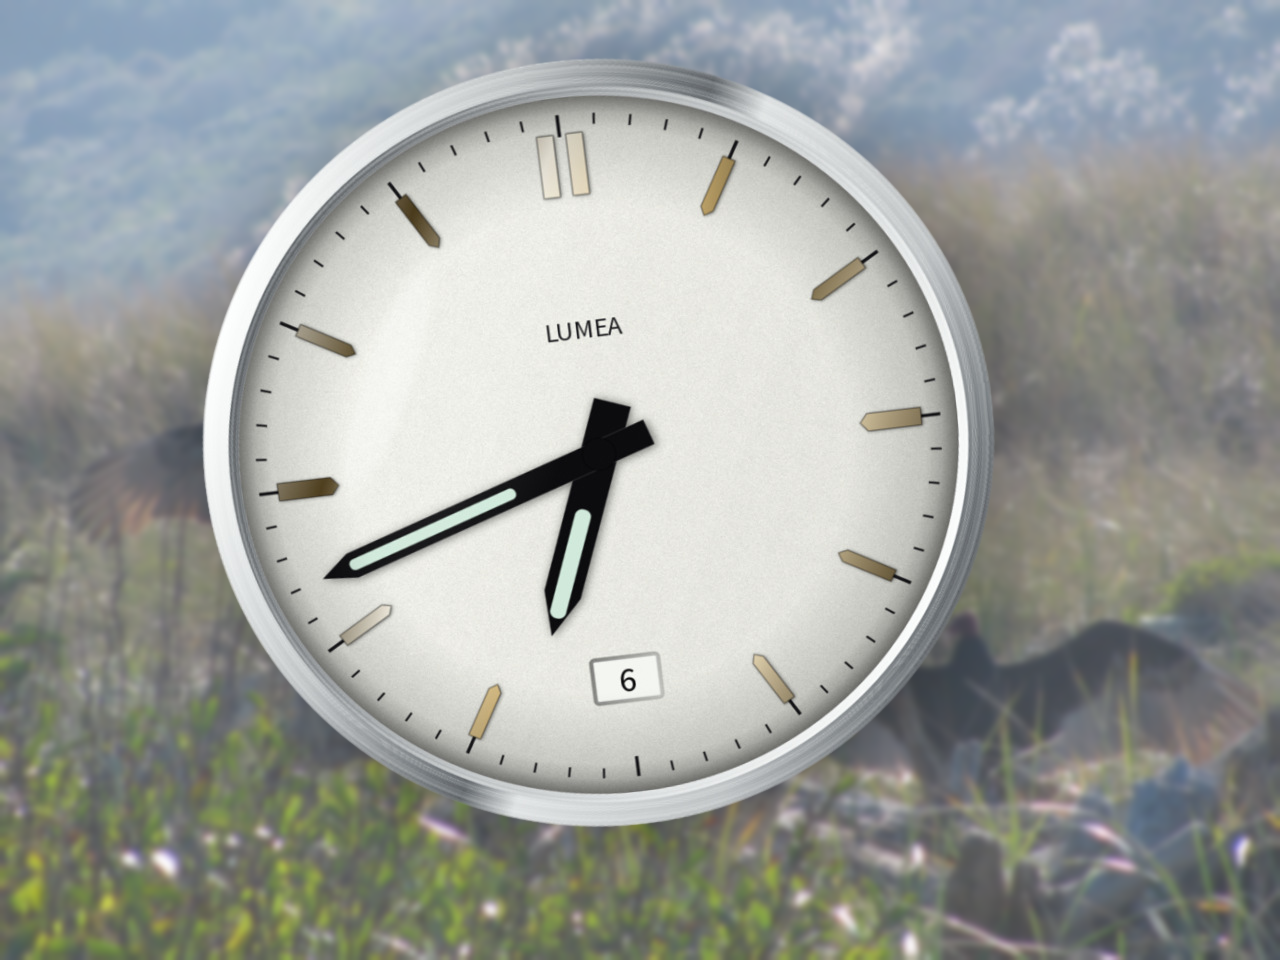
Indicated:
6 h 42 min
